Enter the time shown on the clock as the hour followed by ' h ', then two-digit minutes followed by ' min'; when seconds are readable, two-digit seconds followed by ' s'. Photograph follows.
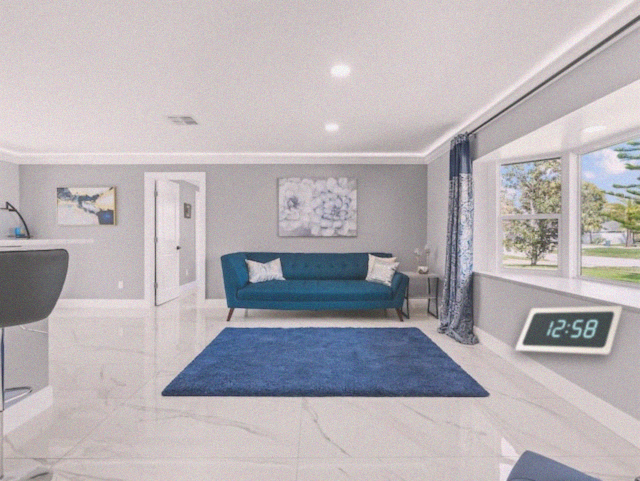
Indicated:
12 h 58 min
